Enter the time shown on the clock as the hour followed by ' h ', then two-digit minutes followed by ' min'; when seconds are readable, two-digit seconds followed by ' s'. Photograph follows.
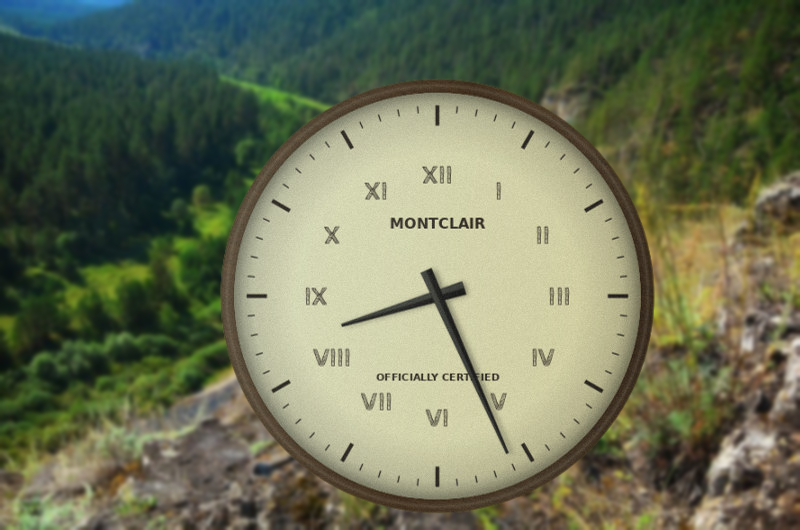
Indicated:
8 h 26 min
